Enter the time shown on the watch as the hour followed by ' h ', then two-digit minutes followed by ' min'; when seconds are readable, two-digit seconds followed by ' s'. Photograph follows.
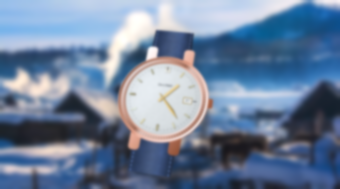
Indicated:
1 h 23 min
